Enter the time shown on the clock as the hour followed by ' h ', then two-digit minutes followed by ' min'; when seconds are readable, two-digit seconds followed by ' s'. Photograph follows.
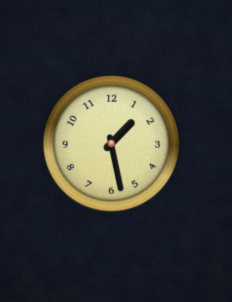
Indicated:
1 h 28 min
